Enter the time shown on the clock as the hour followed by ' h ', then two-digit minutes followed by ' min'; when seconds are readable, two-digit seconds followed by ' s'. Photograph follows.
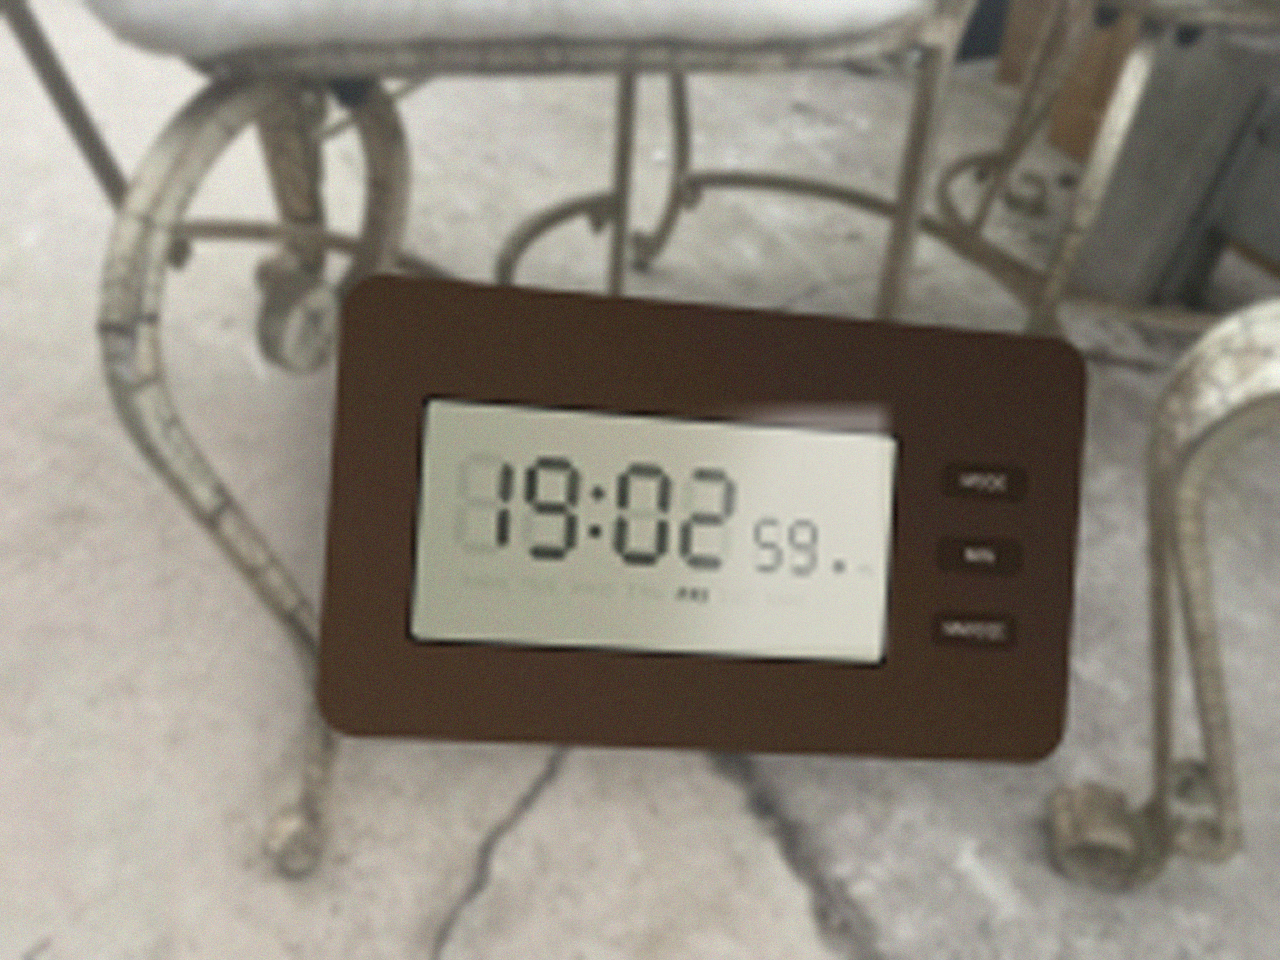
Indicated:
19 h 02 min 59 s
